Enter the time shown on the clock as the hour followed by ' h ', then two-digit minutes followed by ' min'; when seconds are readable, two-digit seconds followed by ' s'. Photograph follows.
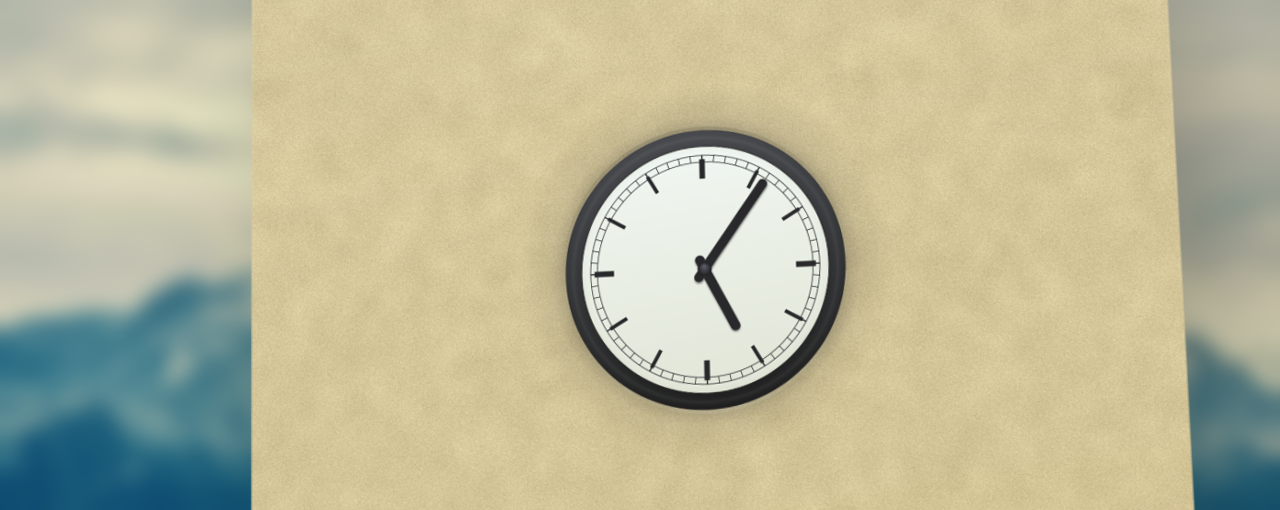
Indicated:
5 h 06 min
